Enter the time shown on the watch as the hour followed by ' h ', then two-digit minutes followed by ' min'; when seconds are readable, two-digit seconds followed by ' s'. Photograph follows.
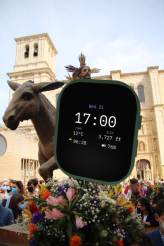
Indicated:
17 h 00 min
